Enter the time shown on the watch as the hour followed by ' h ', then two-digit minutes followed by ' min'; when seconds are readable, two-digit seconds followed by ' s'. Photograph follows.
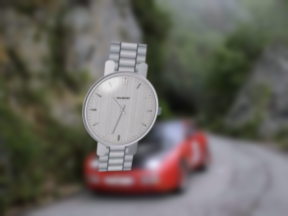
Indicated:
10 h 33 min
